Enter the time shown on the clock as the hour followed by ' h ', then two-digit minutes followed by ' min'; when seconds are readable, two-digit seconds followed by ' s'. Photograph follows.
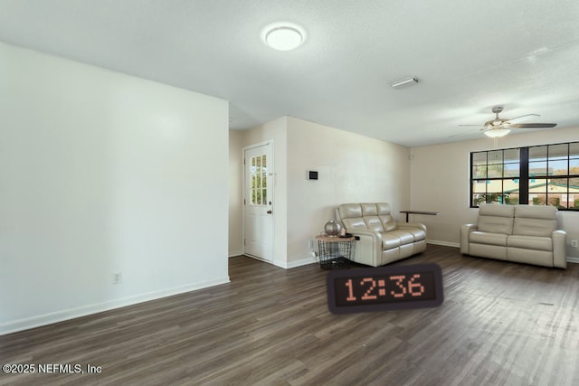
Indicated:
12 h 36 min
